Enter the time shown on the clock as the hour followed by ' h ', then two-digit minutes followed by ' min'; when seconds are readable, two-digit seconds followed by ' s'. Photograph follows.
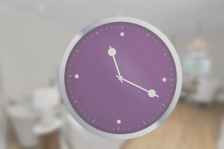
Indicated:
11 h 19 min
